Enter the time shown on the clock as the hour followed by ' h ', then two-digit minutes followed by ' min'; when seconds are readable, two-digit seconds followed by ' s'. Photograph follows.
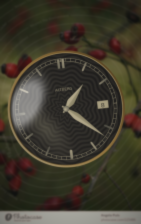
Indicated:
1 h 22 min
